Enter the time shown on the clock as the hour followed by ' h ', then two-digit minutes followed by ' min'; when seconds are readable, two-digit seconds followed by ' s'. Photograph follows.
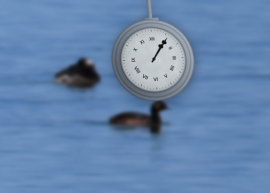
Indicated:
1 h 06 min
